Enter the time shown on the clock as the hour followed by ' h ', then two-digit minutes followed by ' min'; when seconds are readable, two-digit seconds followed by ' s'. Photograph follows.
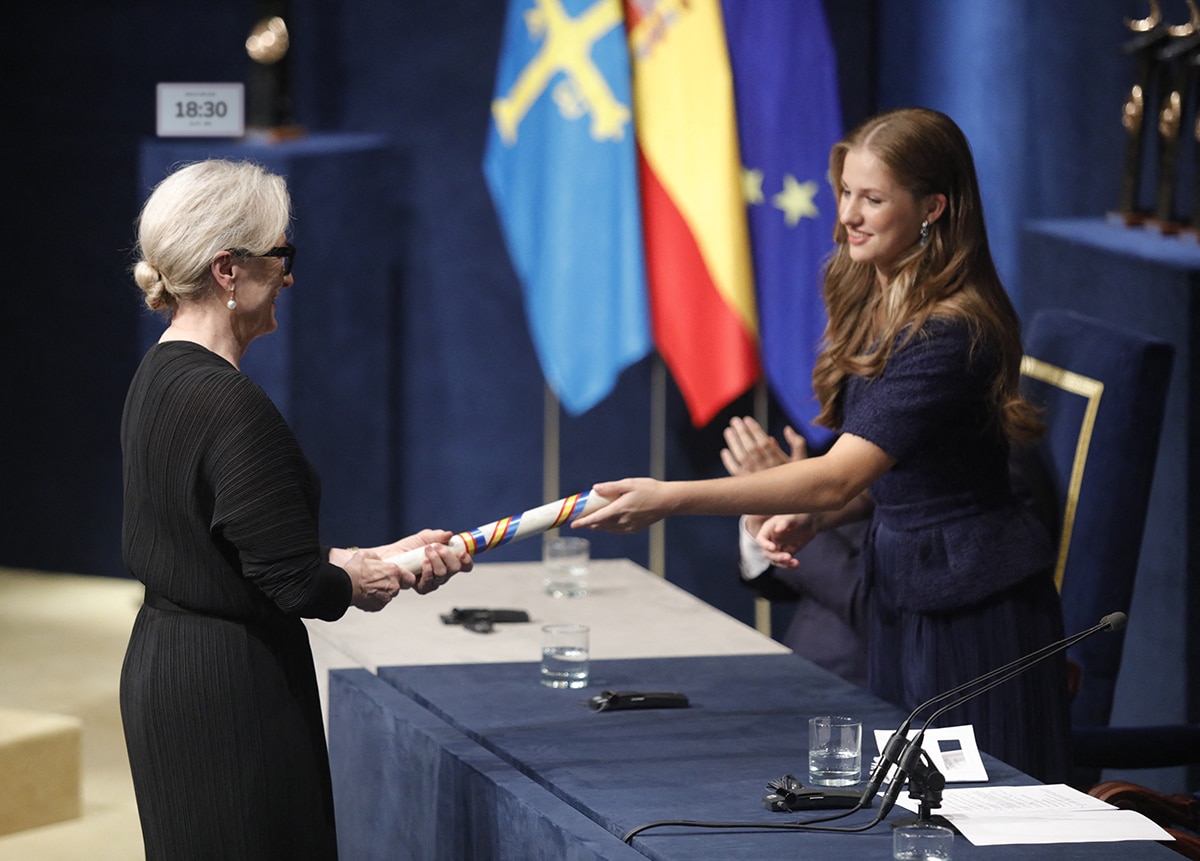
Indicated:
18 h 30 min
